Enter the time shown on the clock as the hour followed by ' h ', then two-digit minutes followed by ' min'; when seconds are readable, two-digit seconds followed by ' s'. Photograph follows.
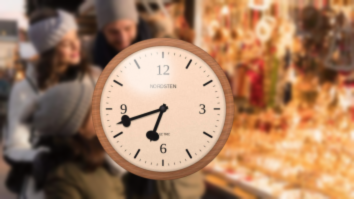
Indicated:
6 h 42 min
